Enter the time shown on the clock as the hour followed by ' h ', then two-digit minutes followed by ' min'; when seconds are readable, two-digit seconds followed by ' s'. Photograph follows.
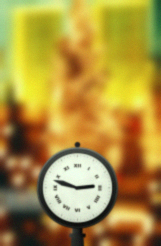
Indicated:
2 h 48 min
